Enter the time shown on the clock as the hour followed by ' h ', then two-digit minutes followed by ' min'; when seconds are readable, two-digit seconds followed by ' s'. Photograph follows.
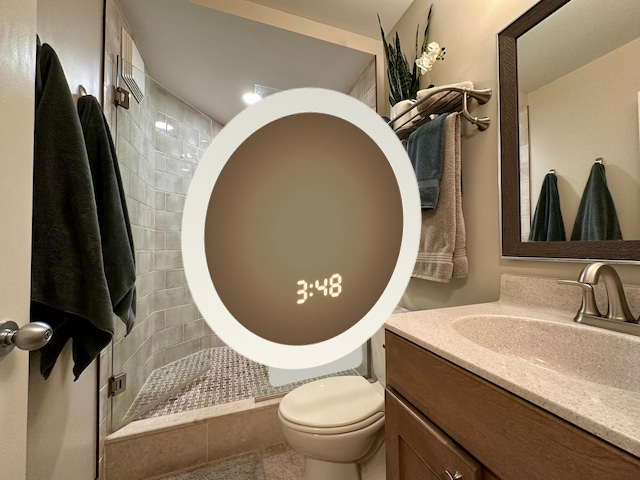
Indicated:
3 h 48 min
